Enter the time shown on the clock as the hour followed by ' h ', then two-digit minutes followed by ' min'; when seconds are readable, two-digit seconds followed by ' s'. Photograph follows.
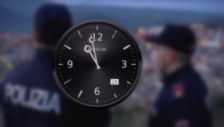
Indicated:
10 h 58 min
